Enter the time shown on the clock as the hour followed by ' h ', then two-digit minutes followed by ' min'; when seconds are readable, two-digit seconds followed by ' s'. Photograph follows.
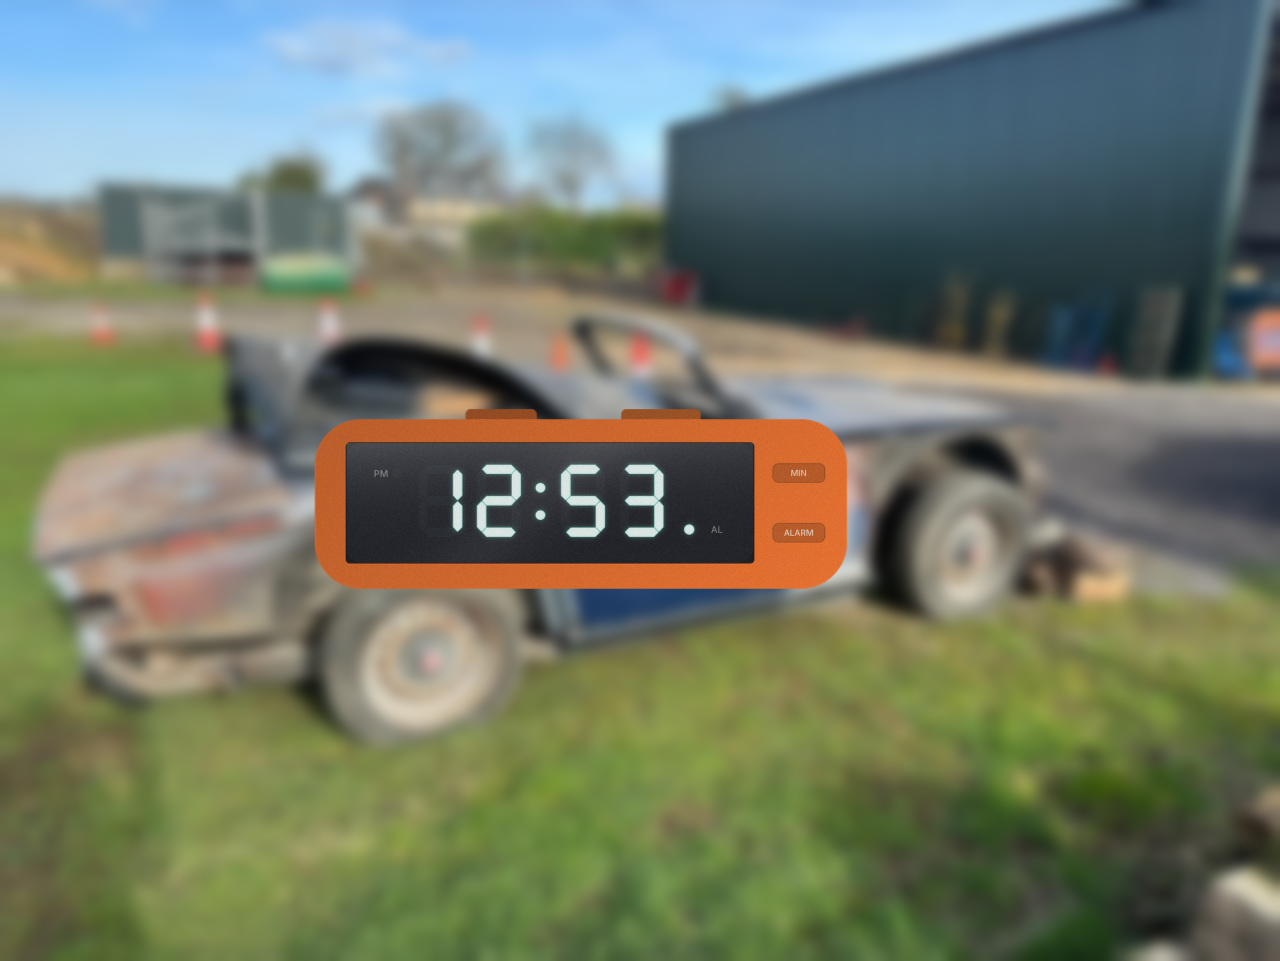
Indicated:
12 h 53 min
